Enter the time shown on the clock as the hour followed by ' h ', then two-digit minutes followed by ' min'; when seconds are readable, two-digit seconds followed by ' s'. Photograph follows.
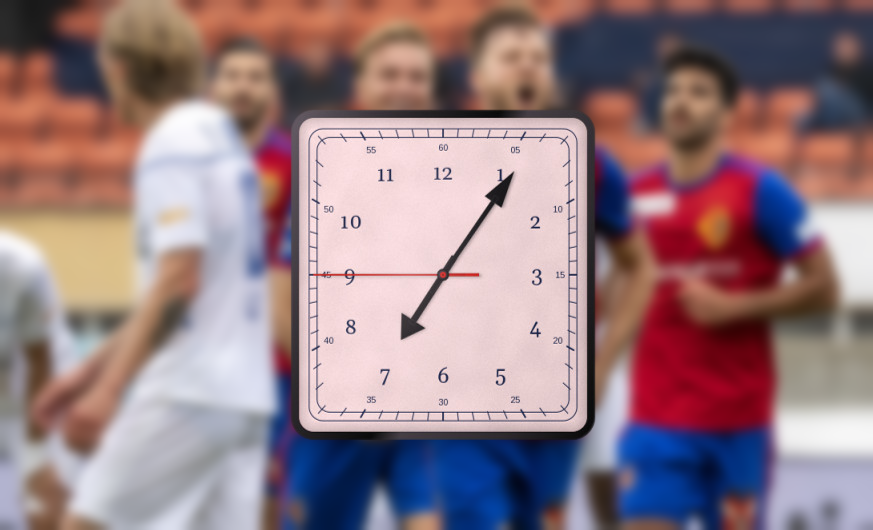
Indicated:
7 h 05 min 45 s
